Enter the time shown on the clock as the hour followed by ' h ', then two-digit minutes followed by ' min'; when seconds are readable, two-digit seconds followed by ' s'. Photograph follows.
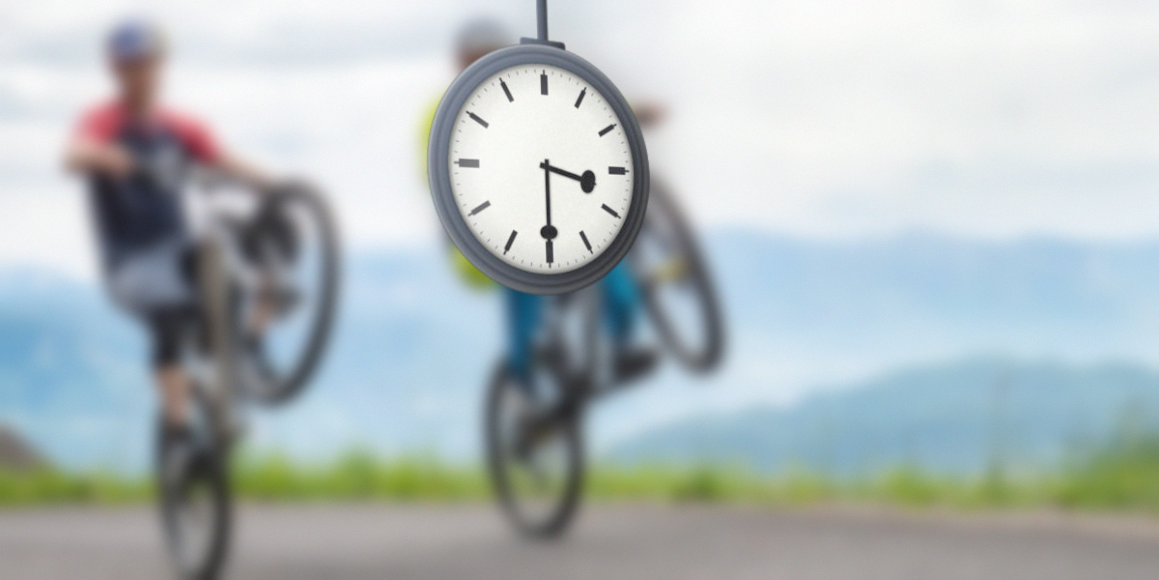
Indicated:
3 h 30 min
